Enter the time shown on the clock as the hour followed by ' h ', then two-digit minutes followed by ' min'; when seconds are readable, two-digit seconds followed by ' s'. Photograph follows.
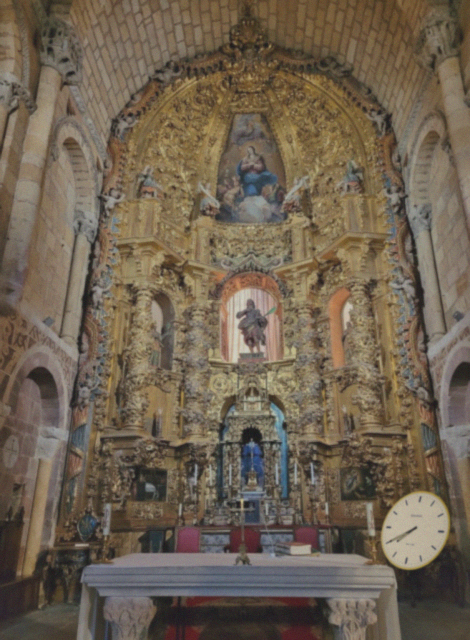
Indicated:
7 h 40 min
